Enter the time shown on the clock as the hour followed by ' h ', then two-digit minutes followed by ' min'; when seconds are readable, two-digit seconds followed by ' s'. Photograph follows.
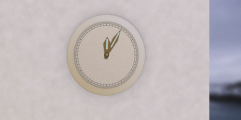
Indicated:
12 h 05 min
